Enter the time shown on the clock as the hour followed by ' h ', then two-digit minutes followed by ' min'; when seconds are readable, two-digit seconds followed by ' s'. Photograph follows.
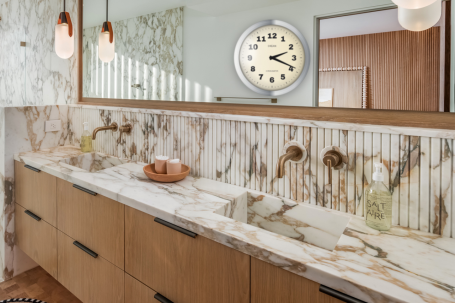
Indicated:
2 h 19 min
